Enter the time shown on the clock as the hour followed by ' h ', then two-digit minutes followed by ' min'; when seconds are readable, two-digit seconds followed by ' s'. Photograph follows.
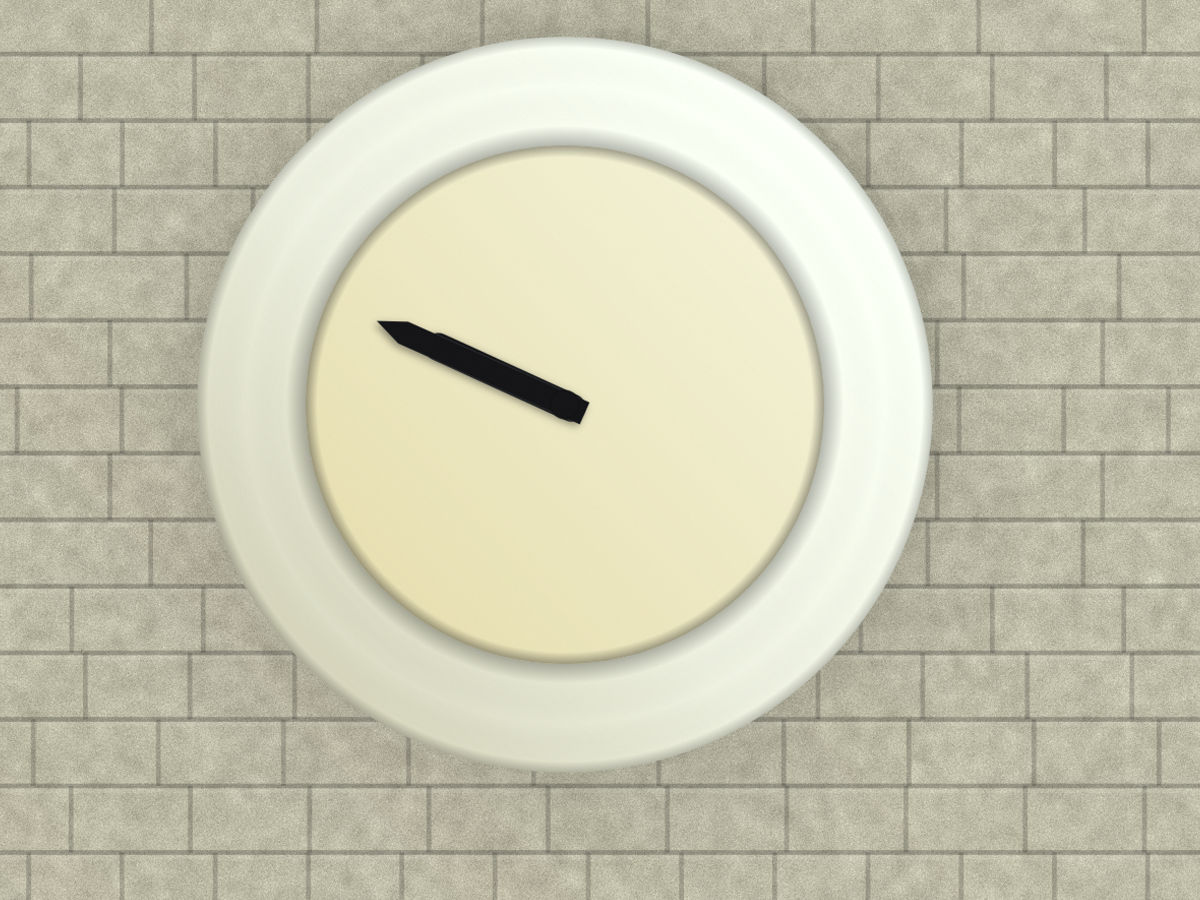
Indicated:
9 h 49 min
